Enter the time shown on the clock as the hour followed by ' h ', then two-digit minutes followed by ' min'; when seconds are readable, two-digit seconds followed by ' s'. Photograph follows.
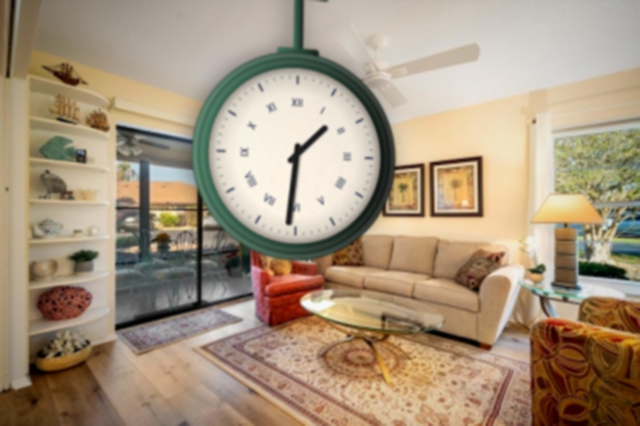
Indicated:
1 h 31 min
